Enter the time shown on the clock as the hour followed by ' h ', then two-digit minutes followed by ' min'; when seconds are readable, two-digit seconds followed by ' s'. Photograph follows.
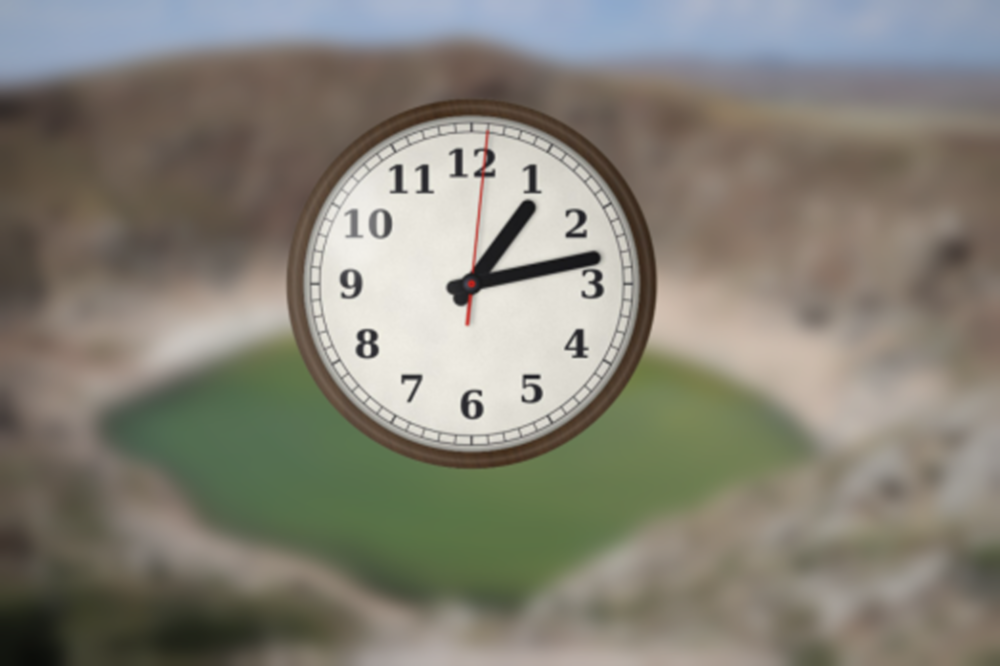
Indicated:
1 h 13 min 01 s
